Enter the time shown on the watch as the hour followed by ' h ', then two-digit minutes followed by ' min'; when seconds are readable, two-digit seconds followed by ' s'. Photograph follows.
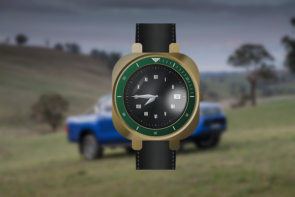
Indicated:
7 h 45 min
